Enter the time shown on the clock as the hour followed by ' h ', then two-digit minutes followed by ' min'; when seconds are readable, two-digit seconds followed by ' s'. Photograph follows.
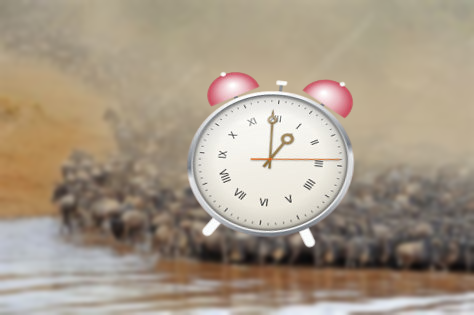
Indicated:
12 h 59 min 14 s
